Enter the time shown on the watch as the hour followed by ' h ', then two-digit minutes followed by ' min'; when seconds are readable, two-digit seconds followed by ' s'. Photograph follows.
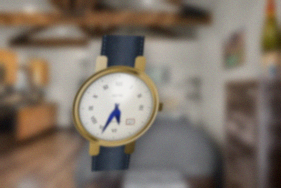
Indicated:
5 h 34 min
